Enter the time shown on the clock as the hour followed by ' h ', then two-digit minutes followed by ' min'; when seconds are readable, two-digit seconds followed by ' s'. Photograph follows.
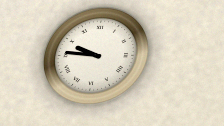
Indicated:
9 h 46 min
